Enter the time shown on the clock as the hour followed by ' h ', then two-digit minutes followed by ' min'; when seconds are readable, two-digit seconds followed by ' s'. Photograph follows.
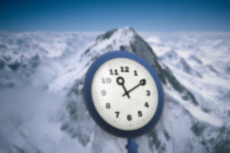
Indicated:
11 h 10 min
